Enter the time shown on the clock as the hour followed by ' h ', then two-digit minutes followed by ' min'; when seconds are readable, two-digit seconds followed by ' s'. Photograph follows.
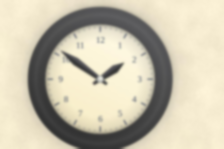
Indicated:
1 h 51 min
